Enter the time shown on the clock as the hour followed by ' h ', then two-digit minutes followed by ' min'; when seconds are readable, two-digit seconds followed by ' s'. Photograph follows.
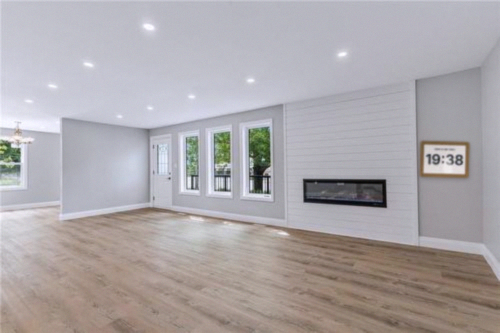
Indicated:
19 h 38 min
